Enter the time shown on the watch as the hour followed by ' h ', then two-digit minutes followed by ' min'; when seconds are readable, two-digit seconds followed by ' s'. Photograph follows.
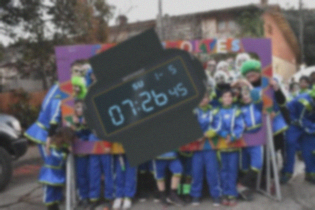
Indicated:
7 h 26 min 45 s
